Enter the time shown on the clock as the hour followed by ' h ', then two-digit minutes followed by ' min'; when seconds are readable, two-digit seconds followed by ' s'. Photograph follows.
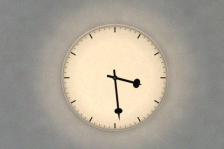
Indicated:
3 h 29 min
